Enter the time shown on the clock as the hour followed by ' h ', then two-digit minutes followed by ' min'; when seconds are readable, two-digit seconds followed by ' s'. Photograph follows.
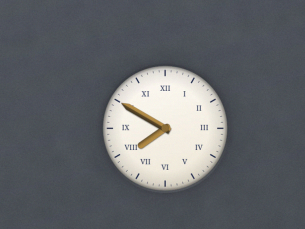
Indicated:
7 h 50 min
